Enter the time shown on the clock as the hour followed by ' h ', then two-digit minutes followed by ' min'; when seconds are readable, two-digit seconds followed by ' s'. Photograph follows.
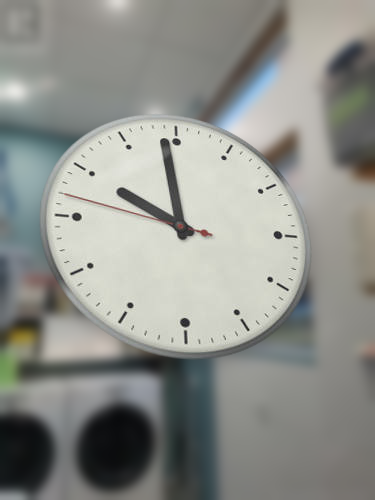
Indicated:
9 h 58 min 47 s
